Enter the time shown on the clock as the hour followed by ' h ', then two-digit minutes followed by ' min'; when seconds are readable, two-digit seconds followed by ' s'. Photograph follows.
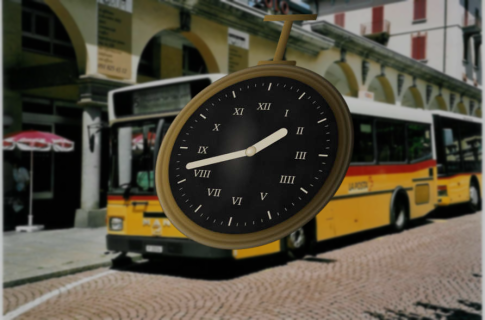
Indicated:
1 h 42 min
